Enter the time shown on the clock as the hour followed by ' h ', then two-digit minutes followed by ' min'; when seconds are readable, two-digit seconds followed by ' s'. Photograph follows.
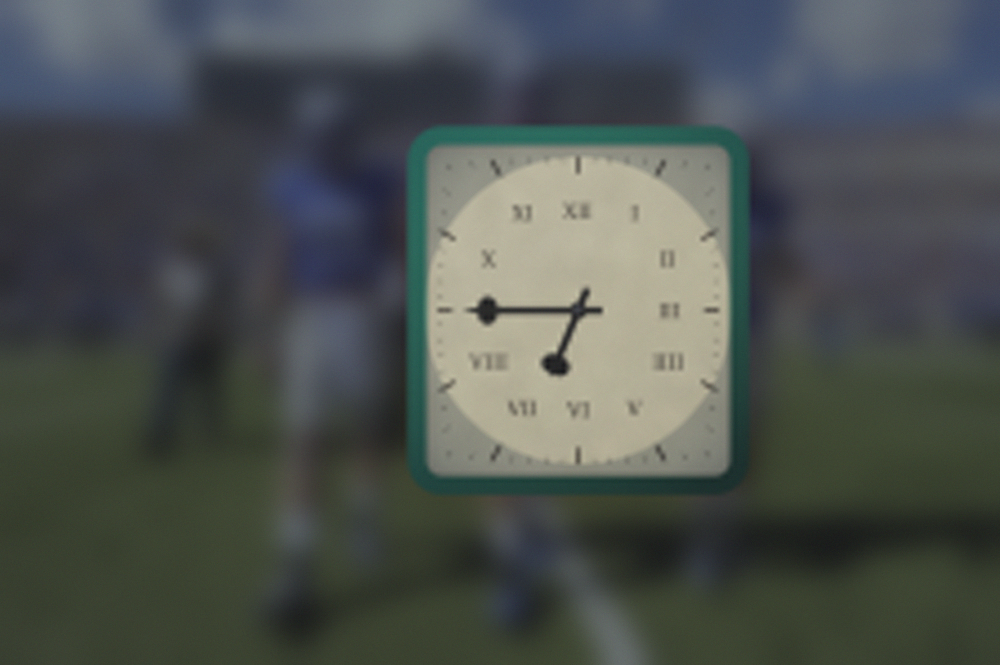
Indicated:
6 h 45 min
